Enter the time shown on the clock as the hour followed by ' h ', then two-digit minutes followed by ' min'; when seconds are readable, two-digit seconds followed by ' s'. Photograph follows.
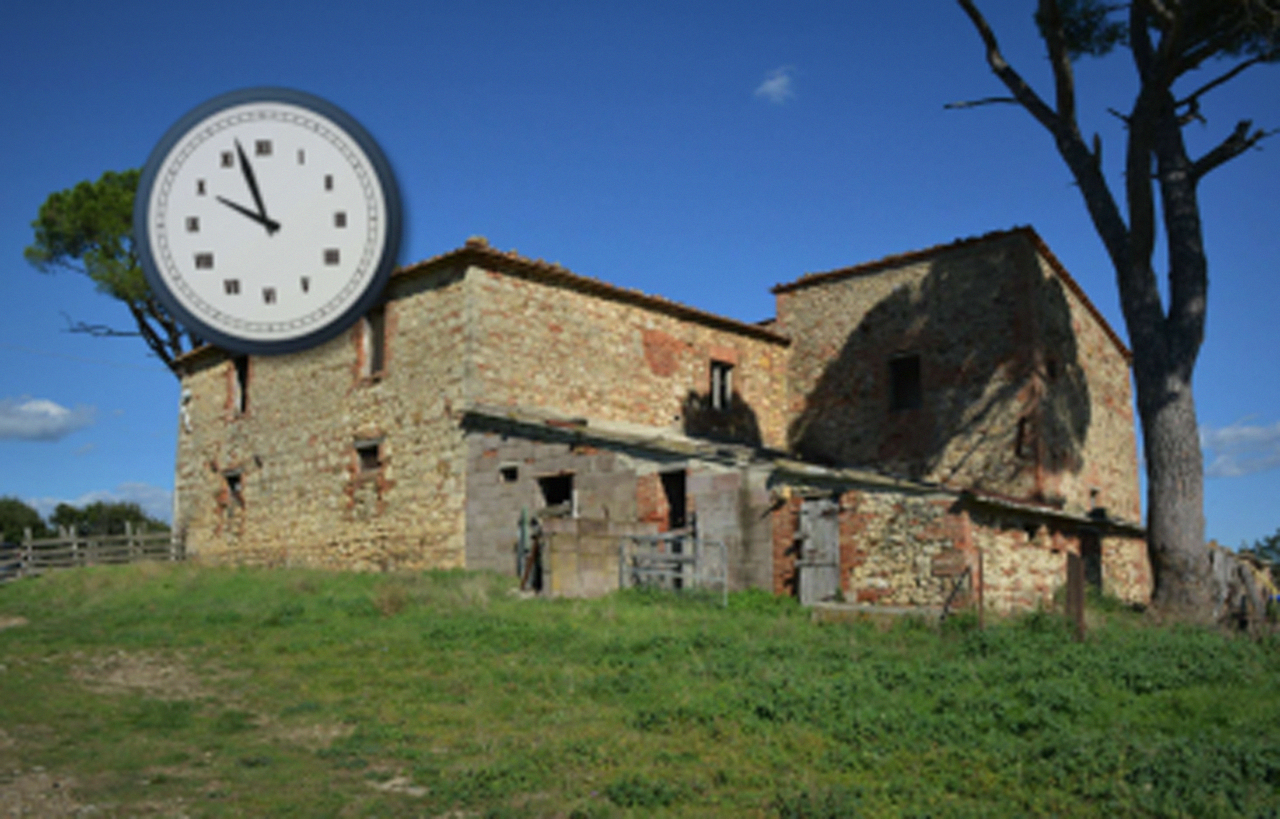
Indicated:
9 h 57 min
